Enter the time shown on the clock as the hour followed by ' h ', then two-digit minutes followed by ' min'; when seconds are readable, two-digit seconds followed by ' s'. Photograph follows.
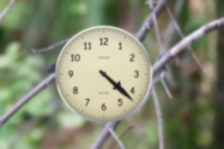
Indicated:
4 h 22 min
